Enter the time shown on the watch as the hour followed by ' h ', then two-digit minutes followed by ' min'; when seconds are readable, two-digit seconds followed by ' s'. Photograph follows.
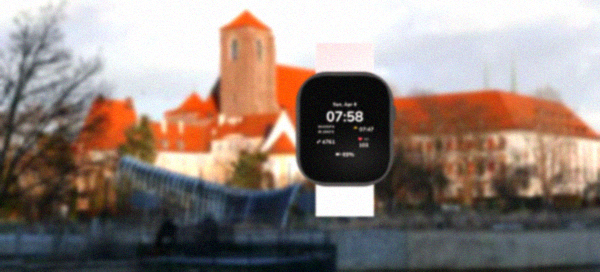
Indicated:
7 h 58 min
